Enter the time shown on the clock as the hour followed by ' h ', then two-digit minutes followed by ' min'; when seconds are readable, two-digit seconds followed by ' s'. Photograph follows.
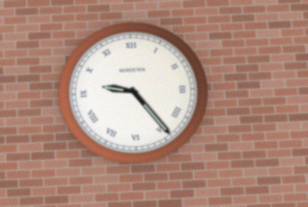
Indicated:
9 h 24 min
